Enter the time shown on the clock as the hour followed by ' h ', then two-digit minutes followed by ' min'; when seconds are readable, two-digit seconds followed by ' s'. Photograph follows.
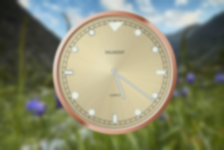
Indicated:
5 h 21 min
